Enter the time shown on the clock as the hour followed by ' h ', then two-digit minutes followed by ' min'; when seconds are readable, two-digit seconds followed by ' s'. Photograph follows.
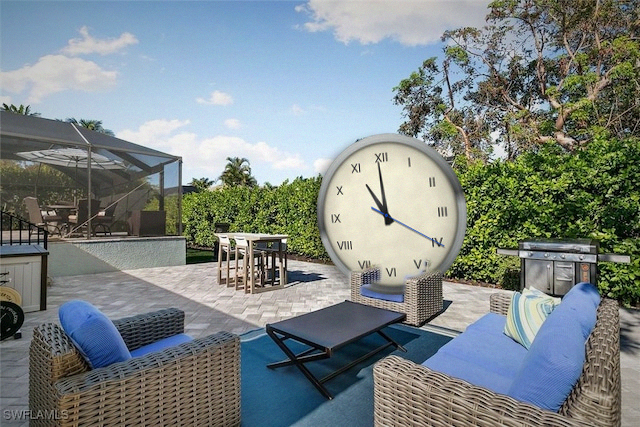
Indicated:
10 h 59 min 20 s
